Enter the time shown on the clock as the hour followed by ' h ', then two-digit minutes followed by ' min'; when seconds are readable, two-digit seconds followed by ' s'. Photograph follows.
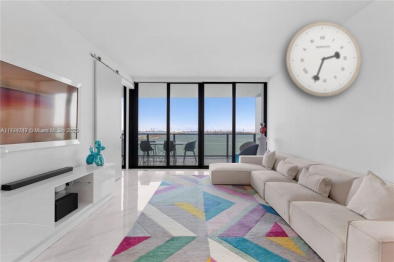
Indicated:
2 h 34 min
